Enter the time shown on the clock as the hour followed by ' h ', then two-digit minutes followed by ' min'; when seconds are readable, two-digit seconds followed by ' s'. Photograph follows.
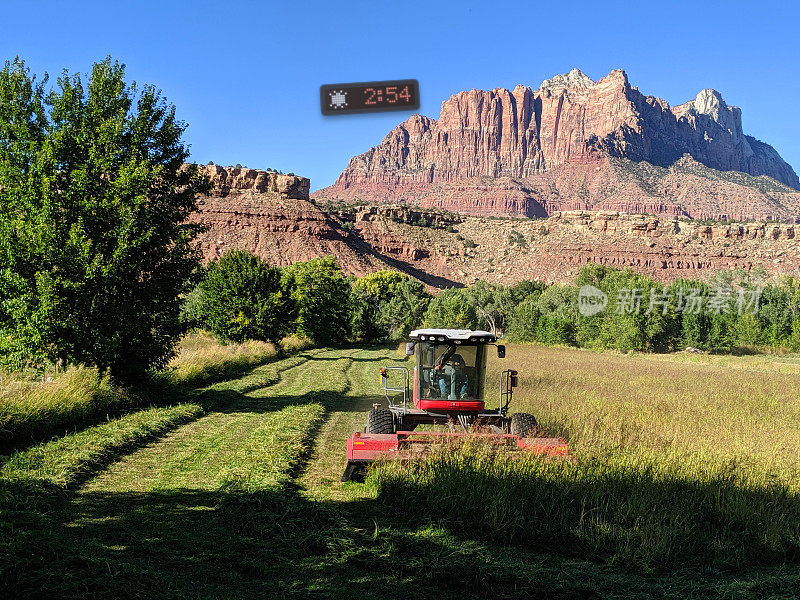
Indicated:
2 h 54 min
